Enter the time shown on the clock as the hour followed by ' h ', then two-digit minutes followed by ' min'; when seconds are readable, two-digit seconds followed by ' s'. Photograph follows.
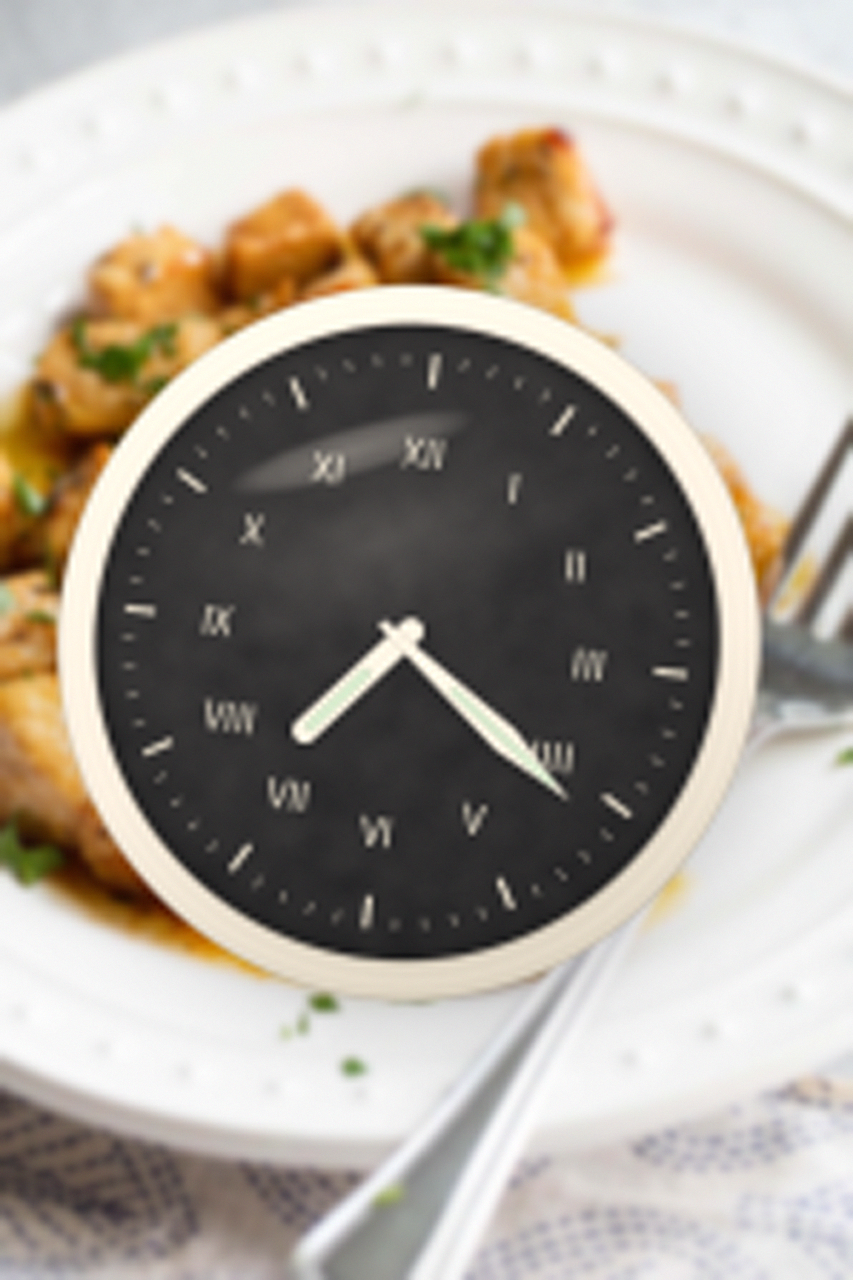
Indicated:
7 h 21 min
